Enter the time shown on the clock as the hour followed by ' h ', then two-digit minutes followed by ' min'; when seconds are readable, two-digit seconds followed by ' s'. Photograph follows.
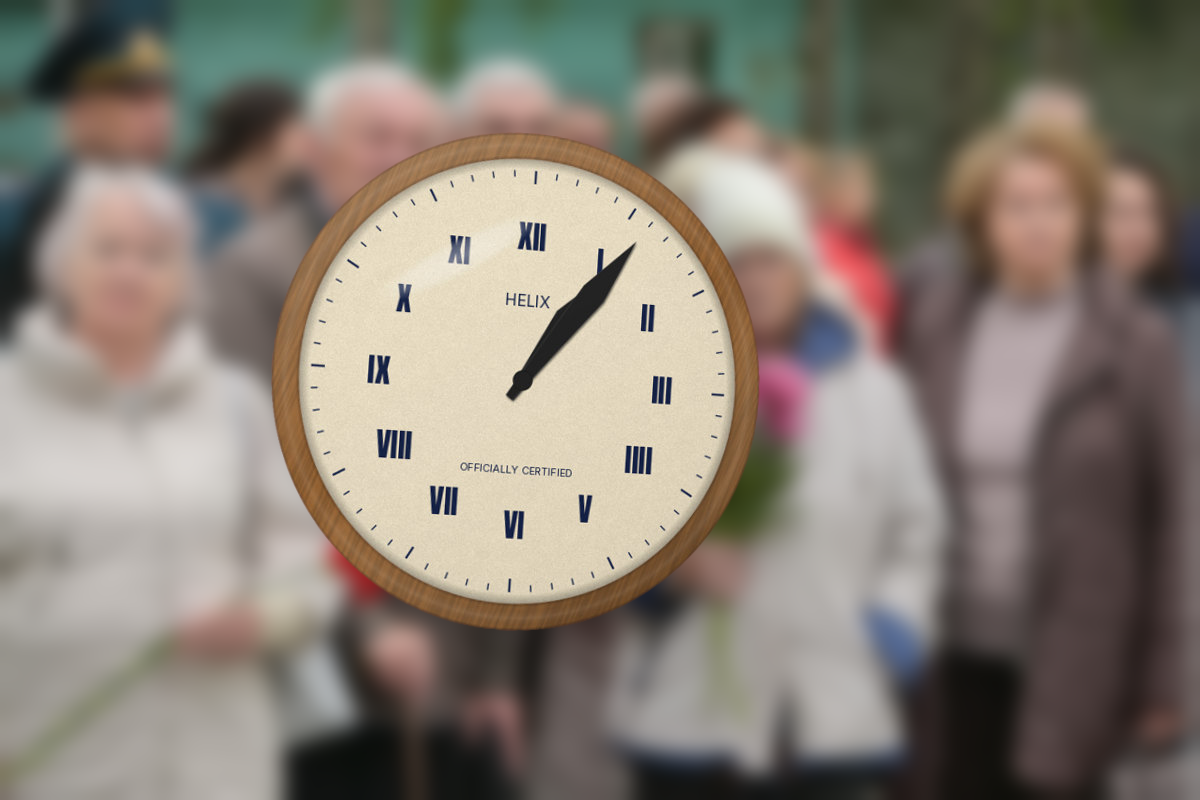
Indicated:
1 h 06 min
